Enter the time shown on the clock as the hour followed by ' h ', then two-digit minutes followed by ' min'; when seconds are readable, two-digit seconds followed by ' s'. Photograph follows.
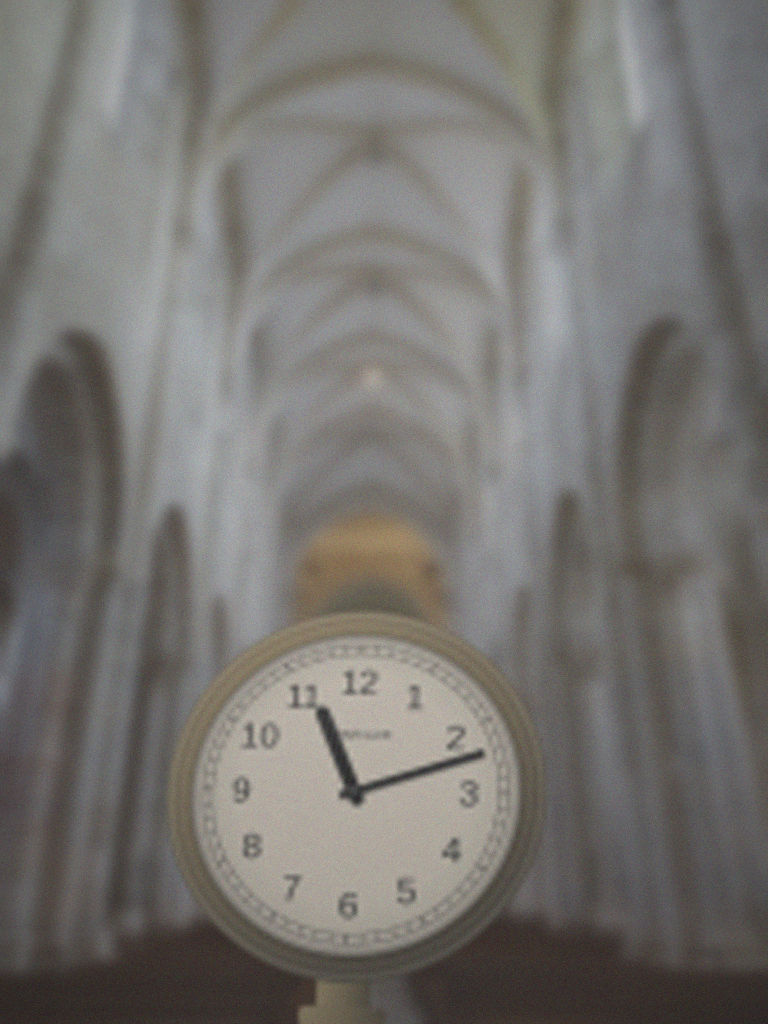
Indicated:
11 h 12 min
